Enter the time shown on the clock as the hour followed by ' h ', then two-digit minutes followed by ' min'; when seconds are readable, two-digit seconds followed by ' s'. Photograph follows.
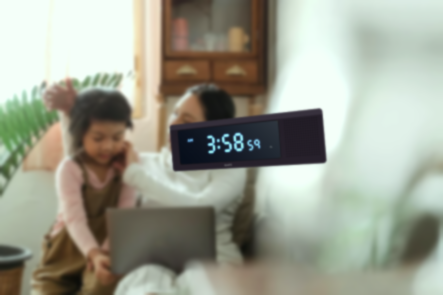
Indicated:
3 h 58 min
